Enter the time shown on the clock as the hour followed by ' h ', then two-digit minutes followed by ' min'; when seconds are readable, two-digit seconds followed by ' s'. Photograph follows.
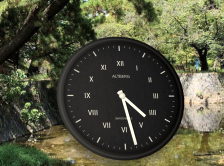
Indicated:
4 h 28 min
